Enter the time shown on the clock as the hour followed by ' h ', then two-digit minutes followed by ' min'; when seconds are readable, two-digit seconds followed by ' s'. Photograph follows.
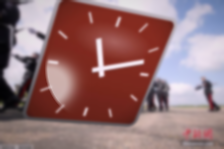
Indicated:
11 h 12 min
